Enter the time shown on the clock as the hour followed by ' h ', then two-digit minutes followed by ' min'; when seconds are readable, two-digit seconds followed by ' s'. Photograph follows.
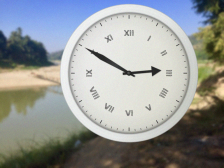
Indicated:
2 h 50 min
